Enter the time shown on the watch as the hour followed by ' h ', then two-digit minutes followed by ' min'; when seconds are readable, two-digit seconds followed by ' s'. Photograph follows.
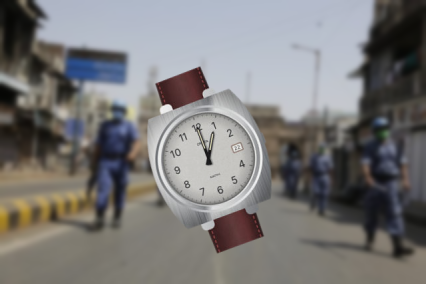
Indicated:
1 h 00 min
